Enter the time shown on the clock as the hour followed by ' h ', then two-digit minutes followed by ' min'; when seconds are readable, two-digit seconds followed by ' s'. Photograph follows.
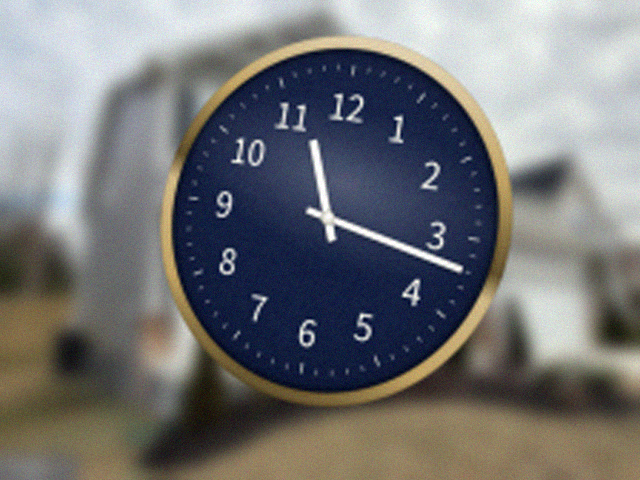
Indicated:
11 h 17 min
